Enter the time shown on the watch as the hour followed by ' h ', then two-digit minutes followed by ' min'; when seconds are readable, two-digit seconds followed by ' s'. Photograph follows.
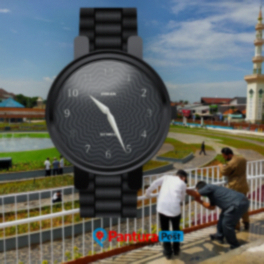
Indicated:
10 h 26 min
